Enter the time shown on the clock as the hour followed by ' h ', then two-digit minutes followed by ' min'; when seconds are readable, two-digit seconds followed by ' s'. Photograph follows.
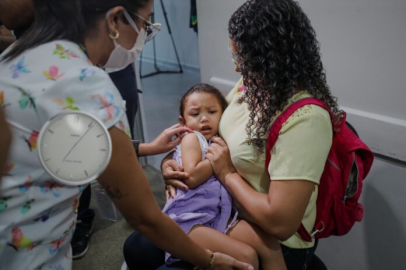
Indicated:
7 h 06 min
